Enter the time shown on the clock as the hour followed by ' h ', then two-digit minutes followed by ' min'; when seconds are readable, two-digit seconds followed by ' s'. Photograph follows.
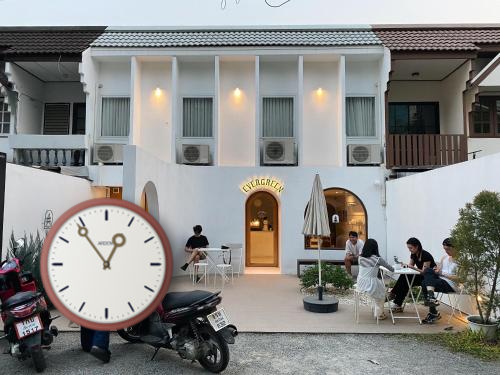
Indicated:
12 h 54 min
